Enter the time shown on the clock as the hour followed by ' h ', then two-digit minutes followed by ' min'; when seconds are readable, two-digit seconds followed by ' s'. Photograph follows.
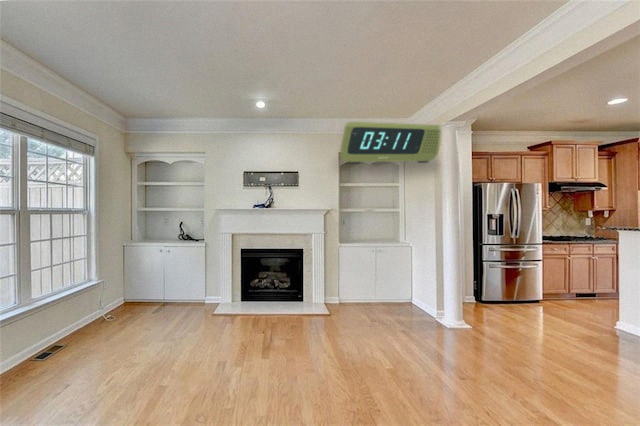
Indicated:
3 h 11 min
